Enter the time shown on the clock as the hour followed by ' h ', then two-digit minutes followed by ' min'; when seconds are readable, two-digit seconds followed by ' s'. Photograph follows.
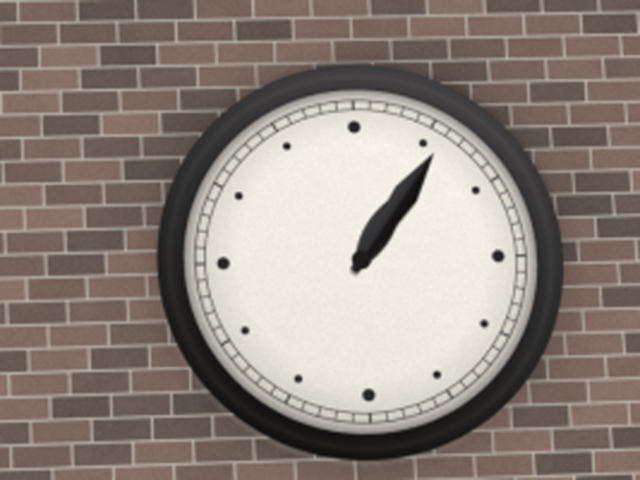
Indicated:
1 h 06 min
